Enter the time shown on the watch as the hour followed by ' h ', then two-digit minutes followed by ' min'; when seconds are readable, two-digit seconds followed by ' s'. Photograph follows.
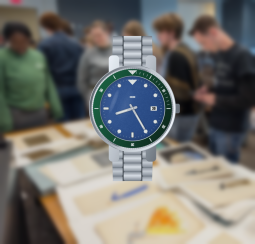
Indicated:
8 h 25 min
